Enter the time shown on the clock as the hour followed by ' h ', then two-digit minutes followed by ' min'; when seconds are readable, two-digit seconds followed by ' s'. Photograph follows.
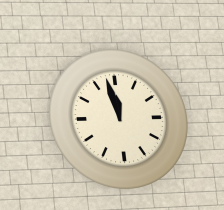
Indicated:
11 h 58 min
